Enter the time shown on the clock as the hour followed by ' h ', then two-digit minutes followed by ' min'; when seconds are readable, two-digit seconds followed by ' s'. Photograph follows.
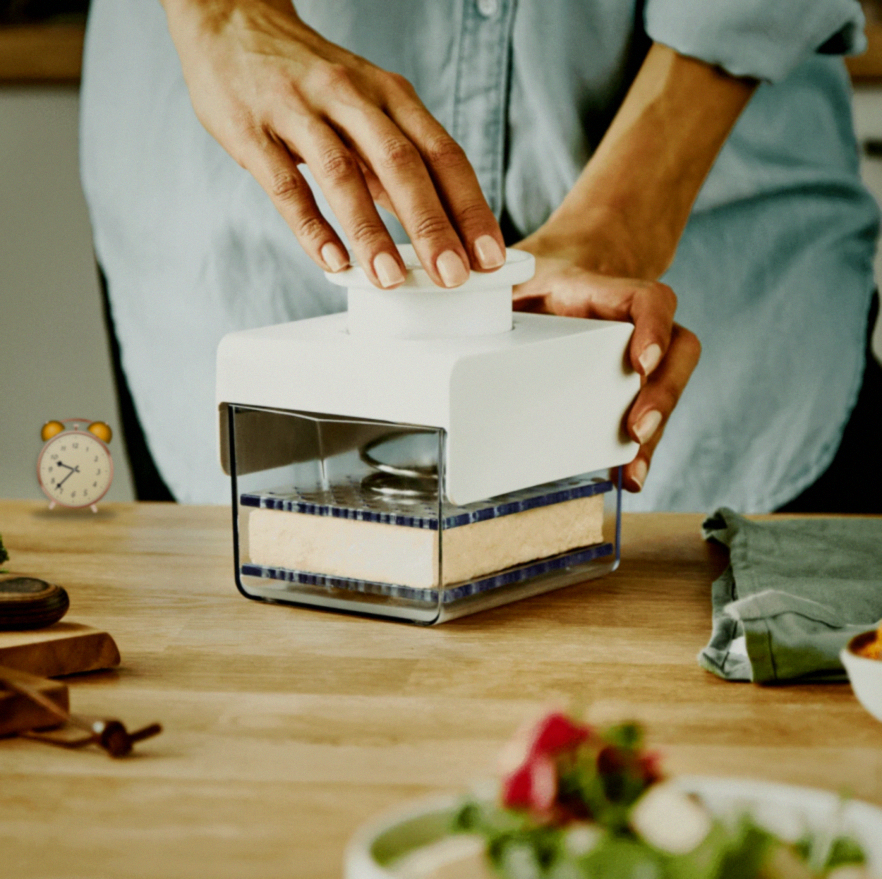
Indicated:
9 h 37 min
